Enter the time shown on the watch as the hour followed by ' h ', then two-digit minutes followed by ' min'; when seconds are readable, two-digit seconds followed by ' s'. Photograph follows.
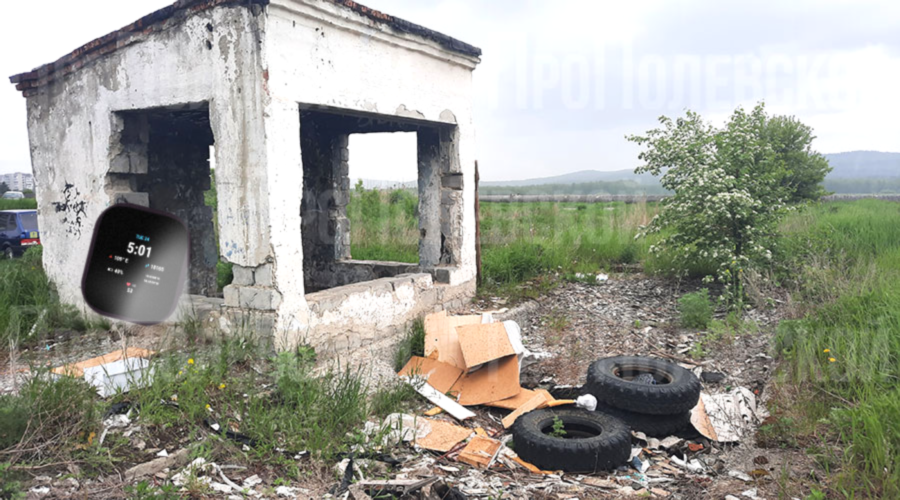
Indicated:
5 h 01 min
